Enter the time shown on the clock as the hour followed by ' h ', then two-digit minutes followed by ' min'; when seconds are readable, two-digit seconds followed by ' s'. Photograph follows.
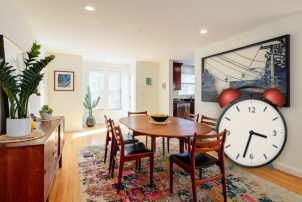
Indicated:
3 h 33 min
